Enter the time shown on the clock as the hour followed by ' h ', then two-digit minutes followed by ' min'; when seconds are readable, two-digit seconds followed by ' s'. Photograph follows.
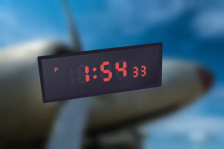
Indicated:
1 h 54 min 33 s
